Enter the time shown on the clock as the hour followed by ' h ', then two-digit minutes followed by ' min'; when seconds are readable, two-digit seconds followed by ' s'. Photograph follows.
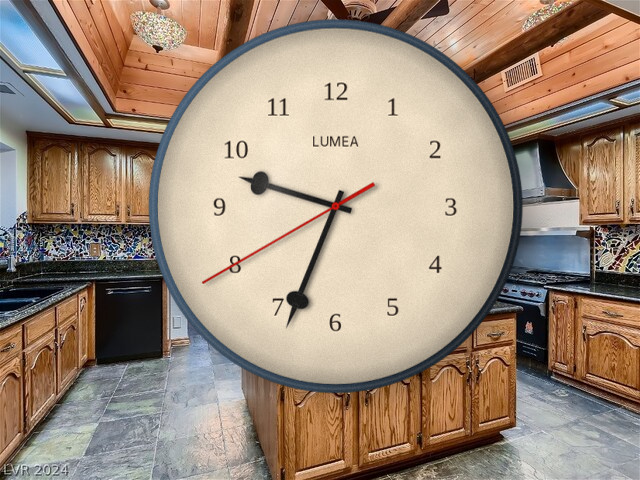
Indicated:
9 h 33 min 40 s
